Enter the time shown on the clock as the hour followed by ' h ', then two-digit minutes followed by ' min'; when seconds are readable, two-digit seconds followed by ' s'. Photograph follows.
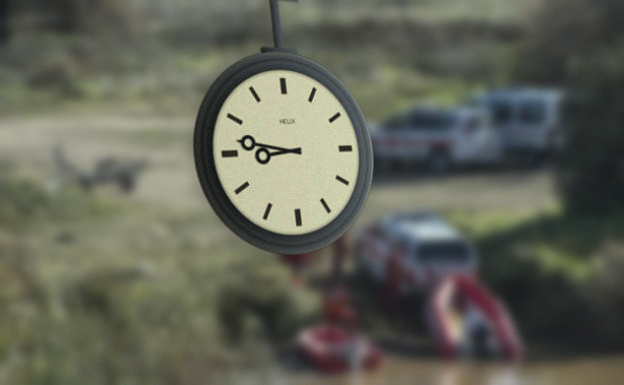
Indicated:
8 h 47 min
